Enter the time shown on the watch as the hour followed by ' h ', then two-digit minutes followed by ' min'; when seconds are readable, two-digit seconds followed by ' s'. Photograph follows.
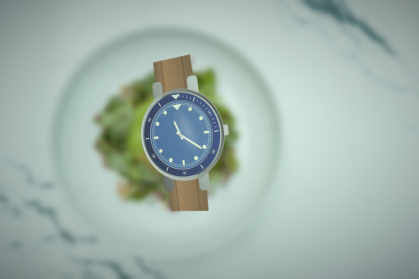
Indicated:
11 h 21 min
